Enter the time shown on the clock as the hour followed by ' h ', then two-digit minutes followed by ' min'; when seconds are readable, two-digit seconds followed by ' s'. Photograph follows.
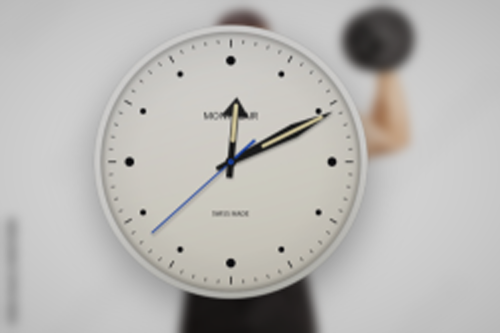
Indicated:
12 h 10 min 38 s
